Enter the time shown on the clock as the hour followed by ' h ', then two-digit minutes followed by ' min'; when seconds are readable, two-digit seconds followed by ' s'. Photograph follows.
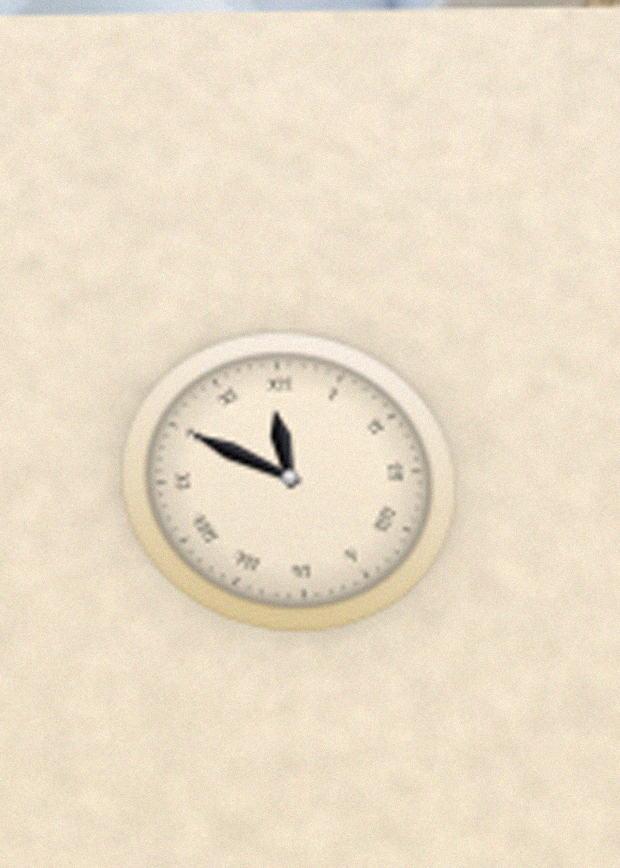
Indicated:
11 h 50 min
